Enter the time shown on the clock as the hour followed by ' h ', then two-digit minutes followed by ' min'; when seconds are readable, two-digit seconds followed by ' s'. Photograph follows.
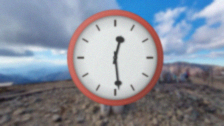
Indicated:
12 h 29 min
